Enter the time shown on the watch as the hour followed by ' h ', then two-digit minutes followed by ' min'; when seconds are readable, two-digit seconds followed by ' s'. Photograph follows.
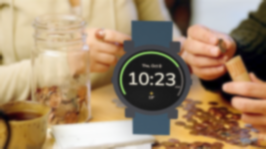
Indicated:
10 h 23 min
